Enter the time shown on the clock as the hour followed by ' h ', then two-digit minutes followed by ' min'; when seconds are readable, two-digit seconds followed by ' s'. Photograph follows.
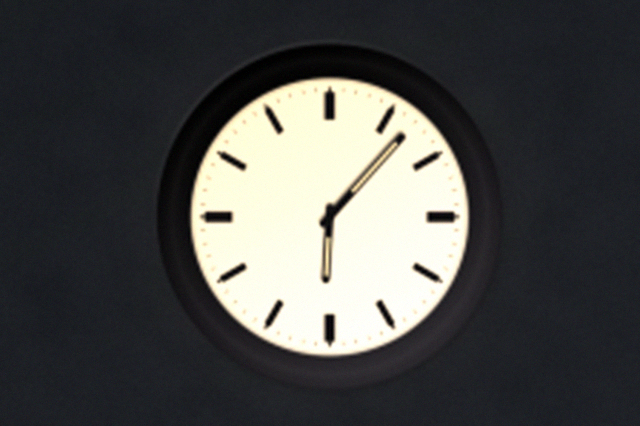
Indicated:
6 h 07 min
